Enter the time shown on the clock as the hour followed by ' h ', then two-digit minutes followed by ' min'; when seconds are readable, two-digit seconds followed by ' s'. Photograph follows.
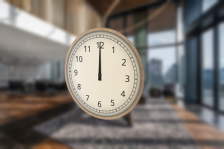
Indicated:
12 h 00 min
